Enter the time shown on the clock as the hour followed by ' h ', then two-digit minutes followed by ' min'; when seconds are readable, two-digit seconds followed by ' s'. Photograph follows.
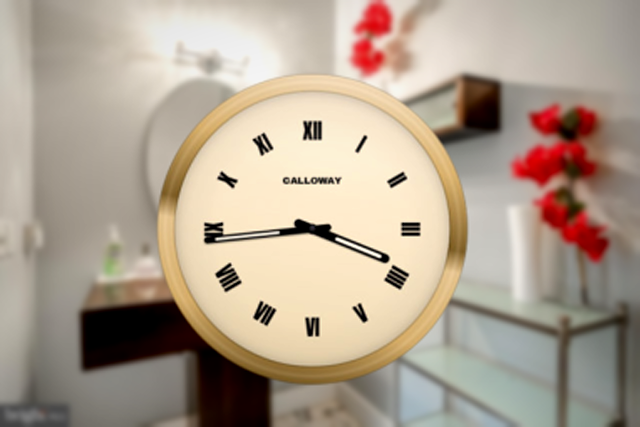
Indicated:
3 h 44 min
